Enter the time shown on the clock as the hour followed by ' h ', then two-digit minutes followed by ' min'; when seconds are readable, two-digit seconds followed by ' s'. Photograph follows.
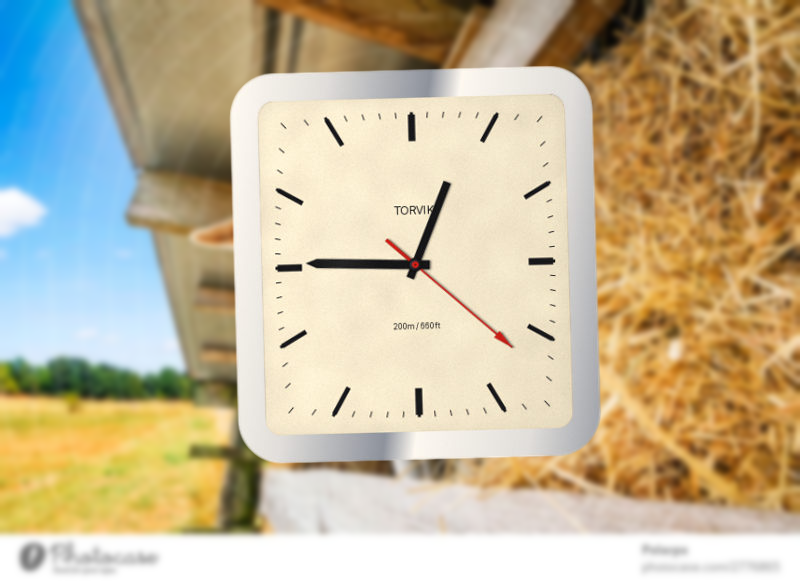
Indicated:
12 h 45 min 22 s
